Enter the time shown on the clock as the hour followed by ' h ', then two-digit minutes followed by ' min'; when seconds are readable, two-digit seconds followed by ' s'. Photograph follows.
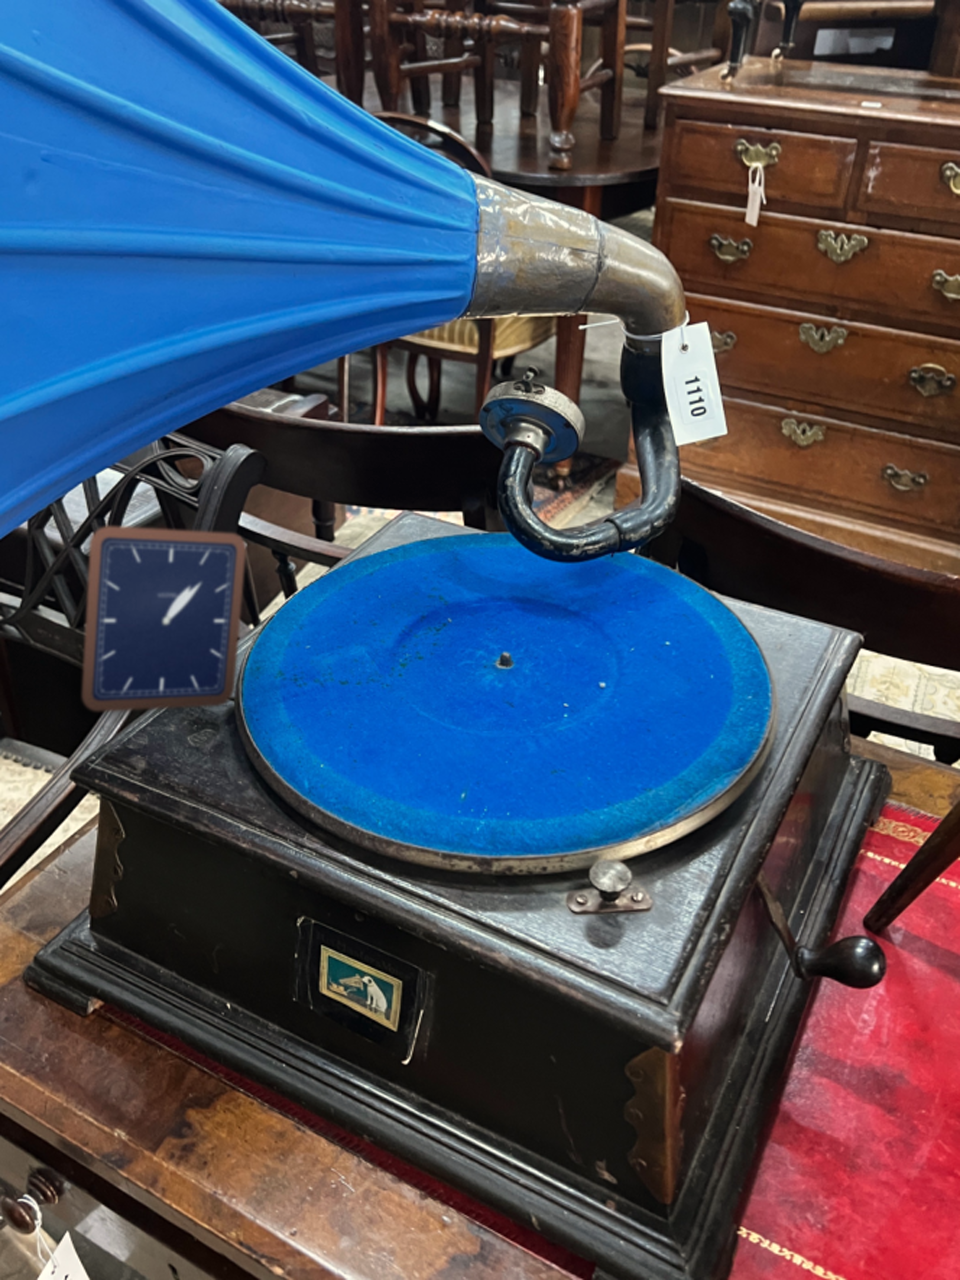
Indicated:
1 h 07 min
